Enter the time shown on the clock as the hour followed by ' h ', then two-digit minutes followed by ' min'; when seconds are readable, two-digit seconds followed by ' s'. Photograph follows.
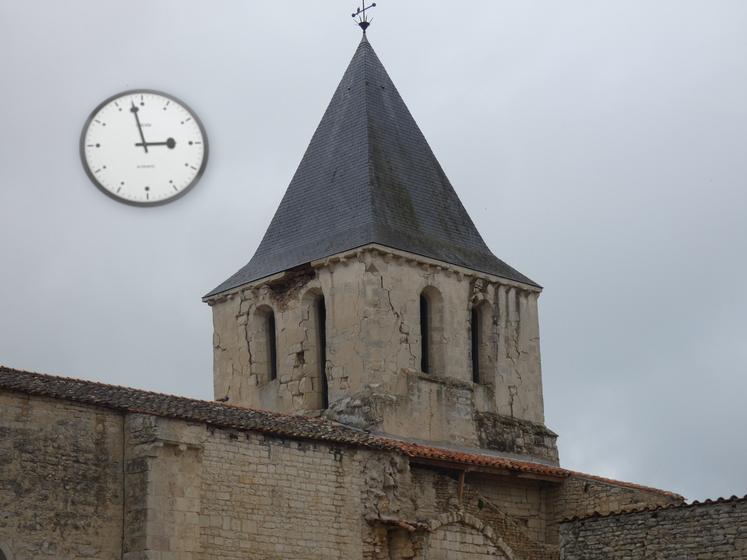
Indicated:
2 h 58 min
